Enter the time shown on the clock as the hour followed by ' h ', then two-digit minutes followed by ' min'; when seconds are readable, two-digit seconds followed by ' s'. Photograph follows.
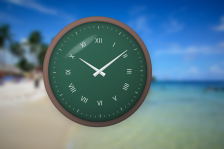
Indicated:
10 h 09 min
